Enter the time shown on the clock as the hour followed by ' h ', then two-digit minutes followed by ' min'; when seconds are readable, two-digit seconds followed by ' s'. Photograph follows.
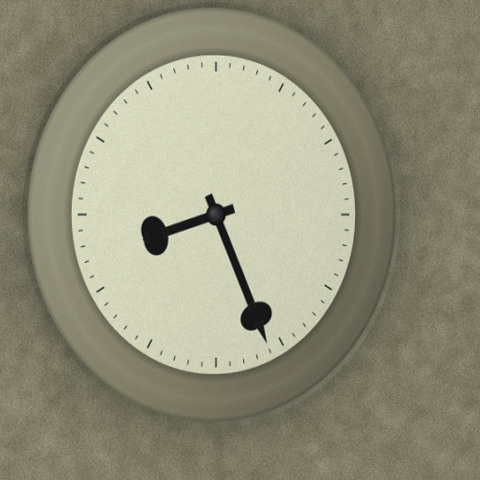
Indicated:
8 h 26 min
